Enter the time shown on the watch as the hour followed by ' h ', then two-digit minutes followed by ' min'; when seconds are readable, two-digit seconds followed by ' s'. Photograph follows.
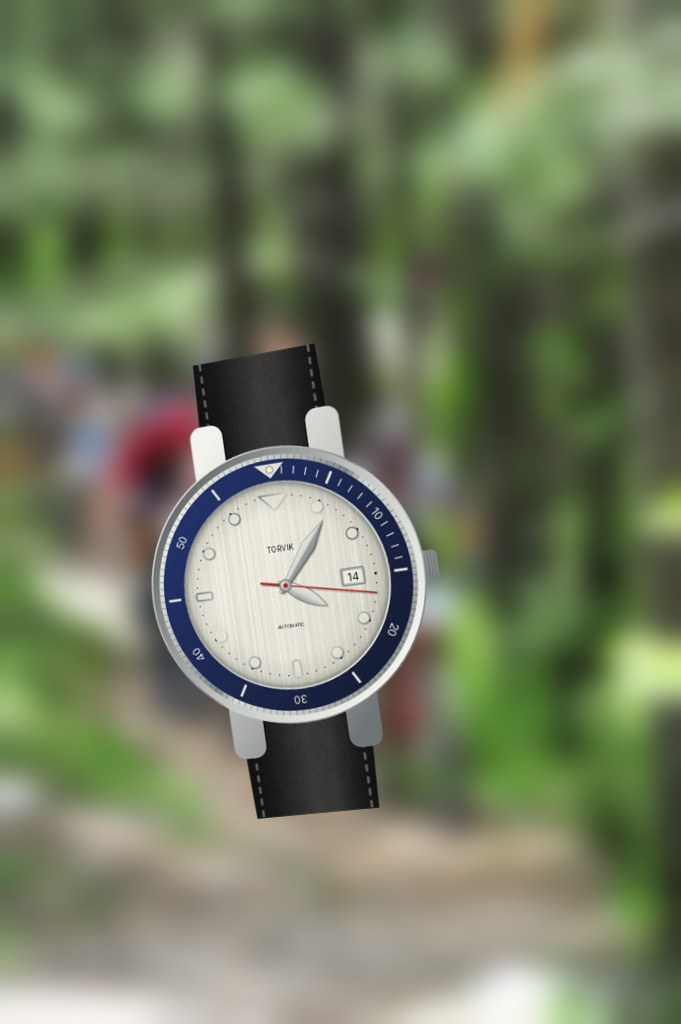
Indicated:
4 h 06 min 17 s
